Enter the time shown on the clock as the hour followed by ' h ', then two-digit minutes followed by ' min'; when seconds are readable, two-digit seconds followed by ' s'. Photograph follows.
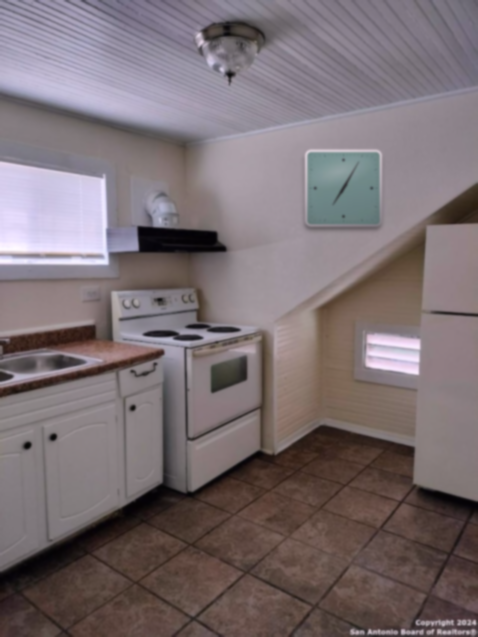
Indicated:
7 h 05 min
